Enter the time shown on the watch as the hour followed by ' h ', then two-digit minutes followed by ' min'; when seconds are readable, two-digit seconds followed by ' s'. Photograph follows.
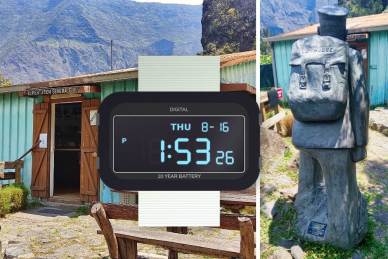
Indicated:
1 h 53 min 26 s
